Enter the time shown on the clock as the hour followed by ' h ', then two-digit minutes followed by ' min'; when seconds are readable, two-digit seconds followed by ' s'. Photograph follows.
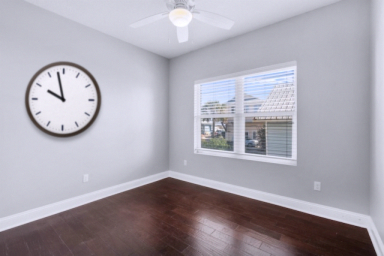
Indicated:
9 h 58 min
